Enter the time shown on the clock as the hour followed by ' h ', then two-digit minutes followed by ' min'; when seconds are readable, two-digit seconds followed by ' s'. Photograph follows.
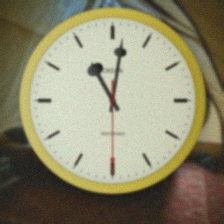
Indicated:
11 h 01 min 30 s
